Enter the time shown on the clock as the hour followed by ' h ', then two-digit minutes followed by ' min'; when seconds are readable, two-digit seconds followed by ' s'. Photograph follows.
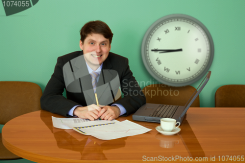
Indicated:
8 h 45 min
